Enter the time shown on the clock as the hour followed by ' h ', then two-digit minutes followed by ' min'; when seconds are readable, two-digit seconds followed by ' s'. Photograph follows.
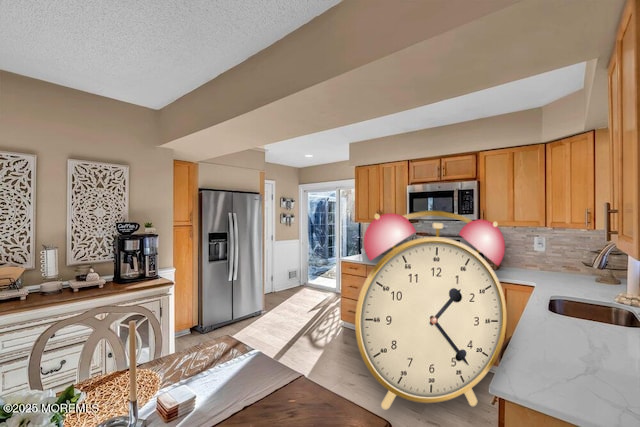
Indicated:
1 h 23 min
